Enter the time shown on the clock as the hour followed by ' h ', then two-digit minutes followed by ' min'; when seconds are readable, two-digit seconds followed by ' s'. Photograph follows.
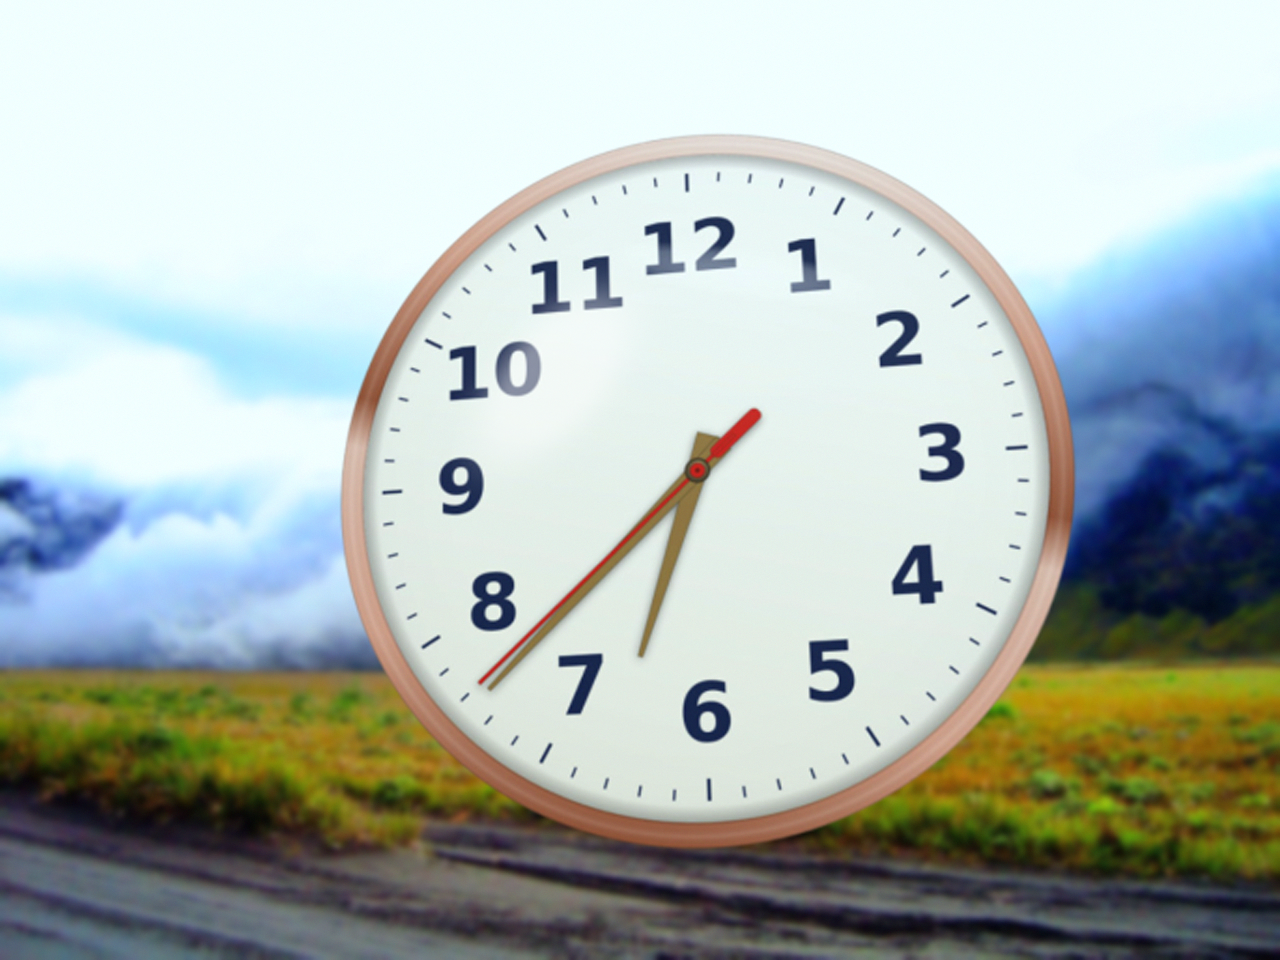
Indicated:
6 h 37 min 38 s
